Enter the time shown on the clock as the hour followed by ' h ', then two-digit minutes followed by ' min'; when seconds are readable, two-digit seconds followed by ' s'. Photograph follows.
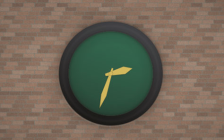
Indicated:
2 h 33 min
